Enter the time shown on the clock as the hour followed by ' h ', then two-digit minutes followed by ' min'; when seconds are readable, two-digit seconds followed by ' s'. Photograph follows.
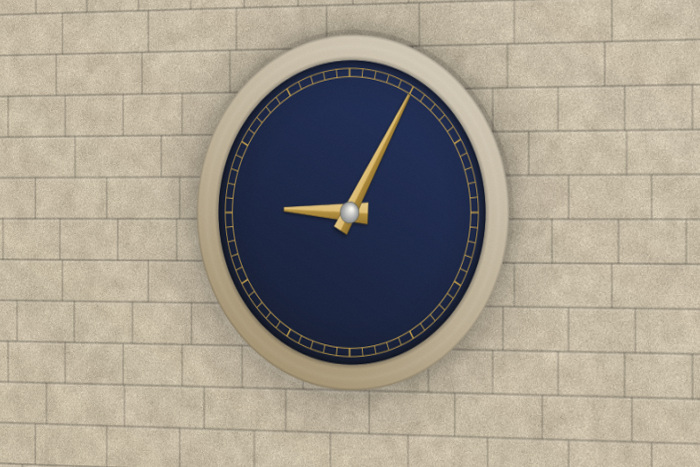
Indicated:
9 h 05 min
